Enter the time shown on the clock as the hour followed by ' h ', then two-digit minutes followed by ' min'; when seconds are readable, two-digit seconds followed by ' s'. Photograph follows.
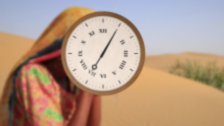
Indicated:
7 h 05 min
